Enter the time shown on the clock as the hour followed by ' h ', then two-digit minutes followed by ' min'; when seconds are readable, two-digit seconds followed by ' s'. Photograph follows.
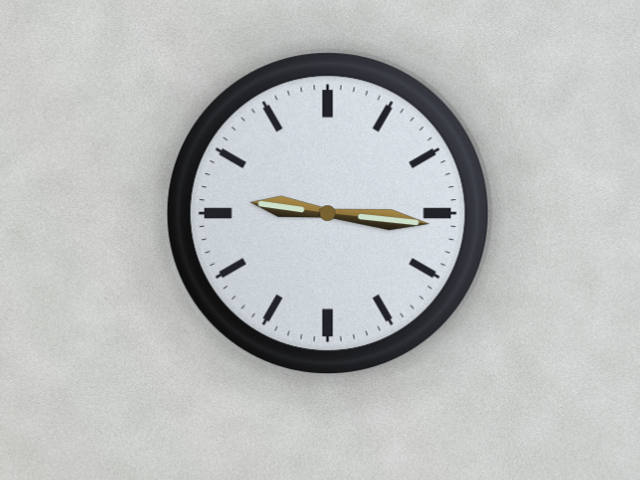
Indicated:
9 h 16 min
